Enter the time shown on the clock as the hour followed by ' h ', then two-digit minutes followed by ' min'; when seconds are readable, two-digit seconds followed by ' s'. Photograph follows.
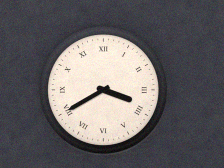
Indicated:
3 h 40 min
